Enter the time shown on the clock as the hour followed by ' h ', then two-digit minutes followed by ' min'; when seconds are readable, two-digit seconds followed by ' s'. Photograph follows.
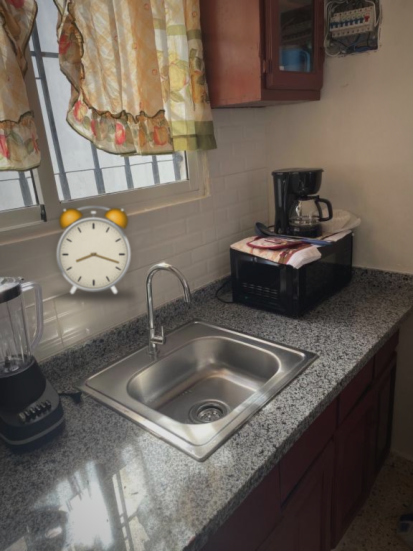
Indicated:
8 h 18 min
